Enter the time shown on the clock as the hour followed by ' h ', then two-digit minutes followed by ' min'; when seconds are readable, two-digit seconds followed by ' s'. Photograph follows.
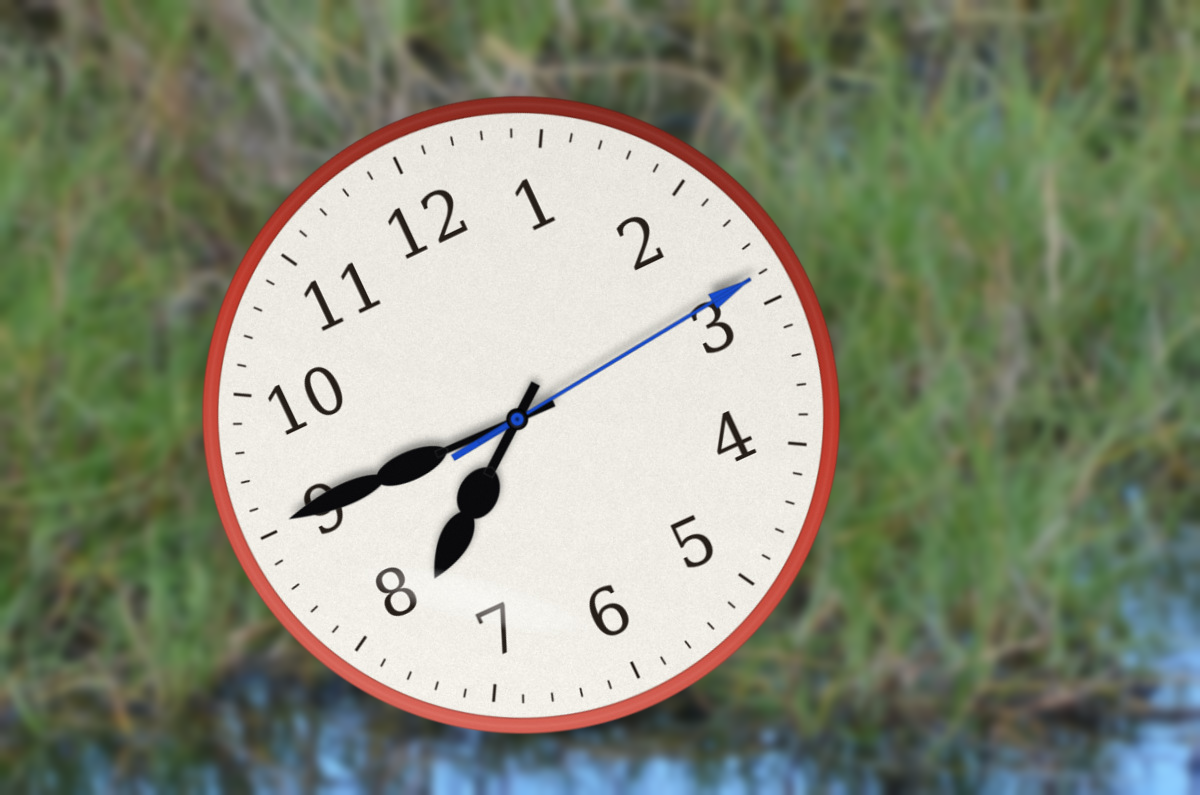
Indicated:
7 h 45 min 14 s
